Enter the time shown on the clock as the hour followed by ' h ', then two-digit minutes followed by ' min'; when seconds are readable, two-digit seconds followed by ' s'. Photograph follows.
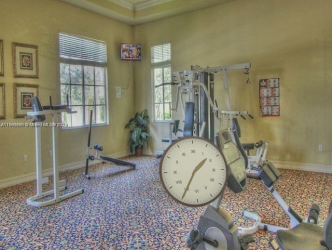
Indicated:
1 h 35 min
